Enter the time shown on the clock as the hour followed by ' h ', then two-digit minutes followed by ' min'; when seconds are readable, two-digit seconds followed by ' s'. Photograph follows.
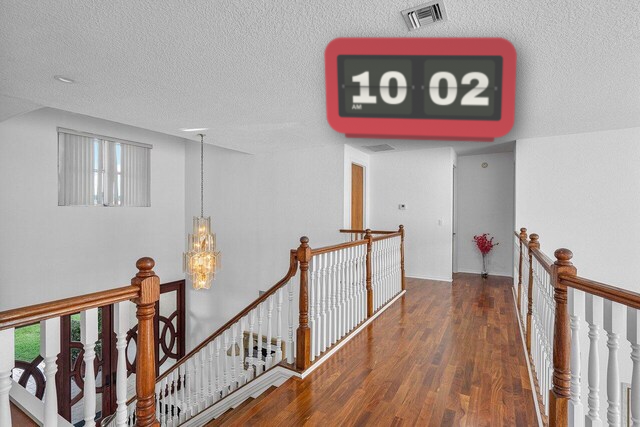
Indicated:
10 h 02 min
